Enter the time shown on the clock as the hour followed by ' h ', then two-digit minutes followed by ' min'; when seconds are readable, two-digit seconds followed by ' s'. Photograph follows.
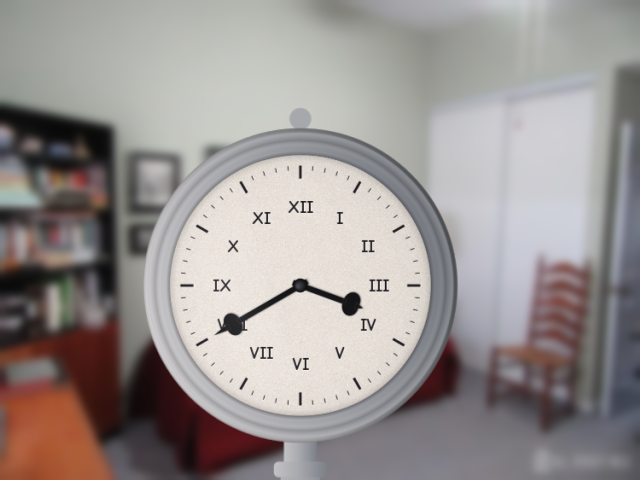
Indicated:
3 h 40 min
